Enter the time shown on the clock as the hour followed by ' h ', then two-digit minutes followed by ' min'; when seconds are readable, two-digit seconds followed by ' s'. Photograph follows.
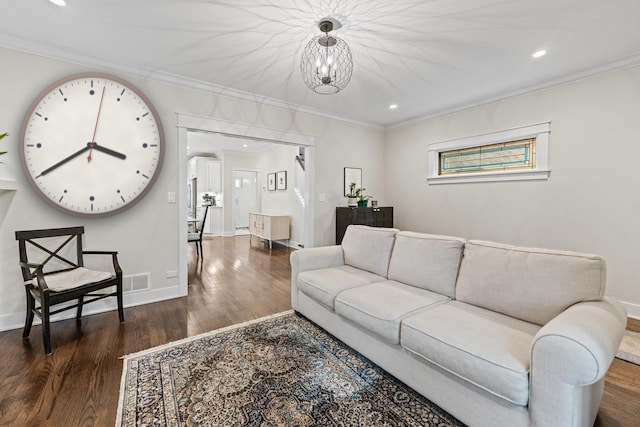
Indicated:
3 h 40 min 02 s
